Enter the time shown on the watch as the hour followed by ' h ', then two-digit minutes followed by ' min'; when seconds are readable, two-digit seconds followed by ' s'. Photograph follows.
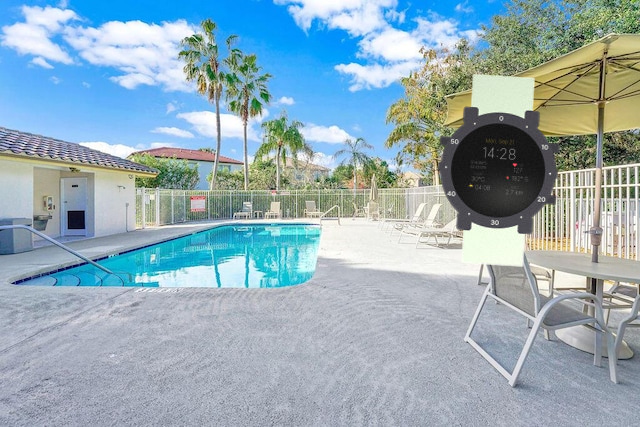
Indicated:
14 h 28 min
